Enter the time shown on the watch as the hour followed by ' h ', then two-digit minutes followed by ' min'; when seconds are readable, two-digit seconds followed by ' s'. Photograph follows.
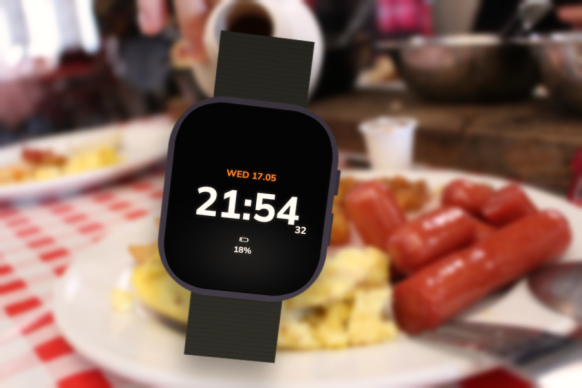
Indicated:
21 h 54 min 32 s
